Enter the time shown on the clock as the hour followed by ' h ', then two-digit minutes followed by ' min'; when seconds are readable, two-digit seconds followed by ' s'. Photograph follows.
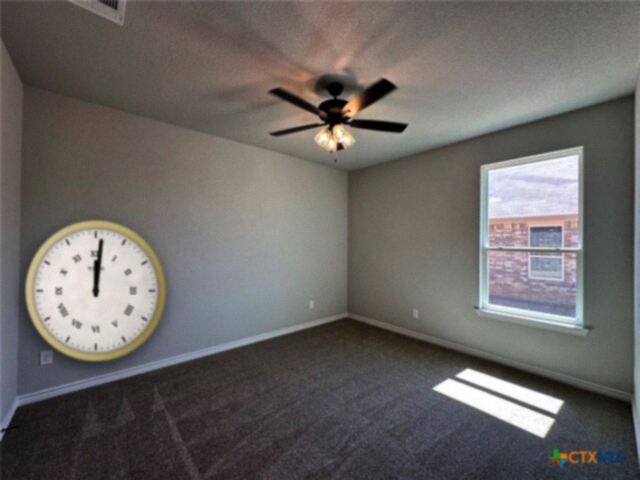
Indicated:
12 h 01 min
